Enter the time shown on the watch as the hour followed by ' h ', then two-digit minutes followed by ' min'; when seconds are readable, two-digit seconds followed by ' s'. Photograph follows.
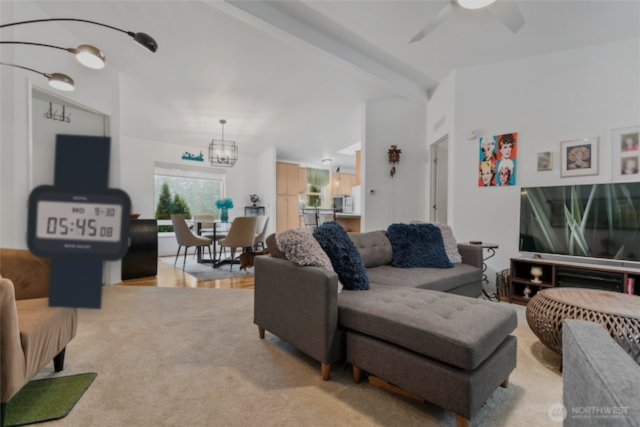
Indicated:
5 h 45 min
